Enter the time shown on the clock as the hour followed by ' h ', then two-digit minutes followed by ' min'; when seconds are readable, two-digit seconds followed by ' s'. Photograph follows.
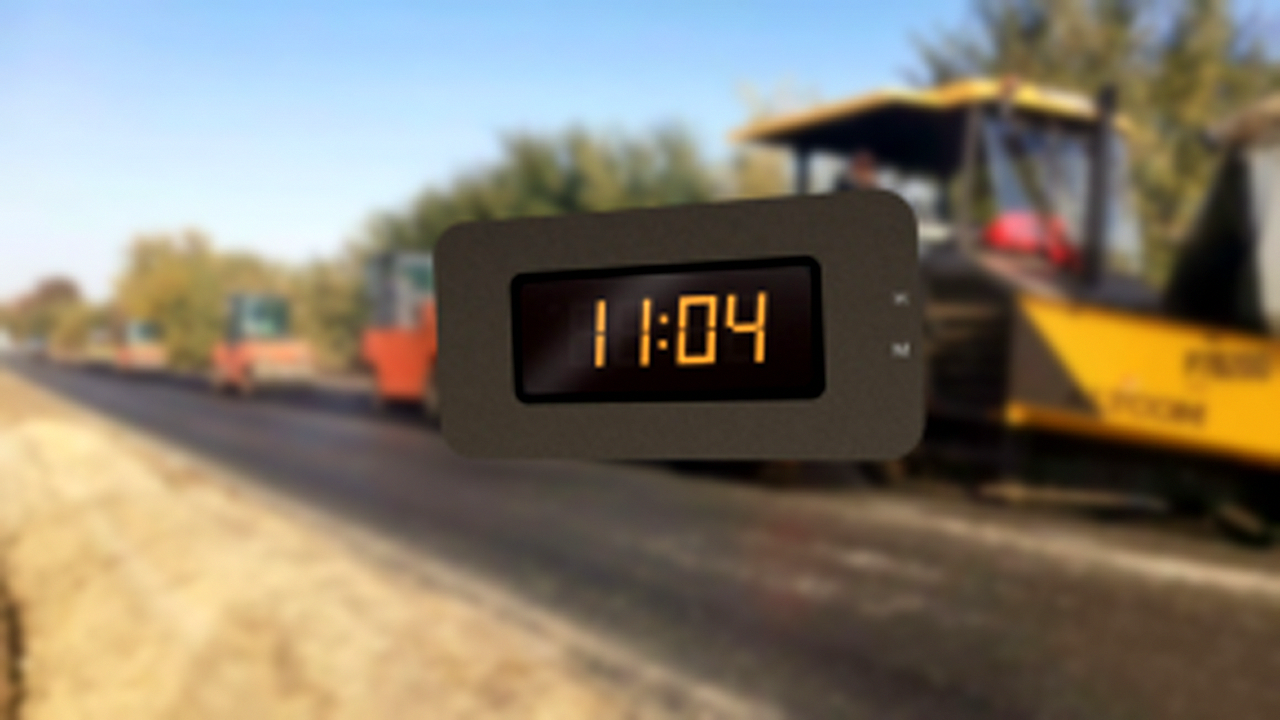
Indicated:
11 h 04 min
